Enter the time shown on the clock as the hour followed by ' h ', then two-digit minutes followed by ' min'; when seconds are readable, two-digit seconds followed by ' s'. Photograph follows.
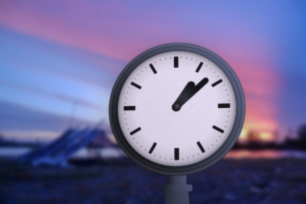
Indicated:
1 h 08 min
